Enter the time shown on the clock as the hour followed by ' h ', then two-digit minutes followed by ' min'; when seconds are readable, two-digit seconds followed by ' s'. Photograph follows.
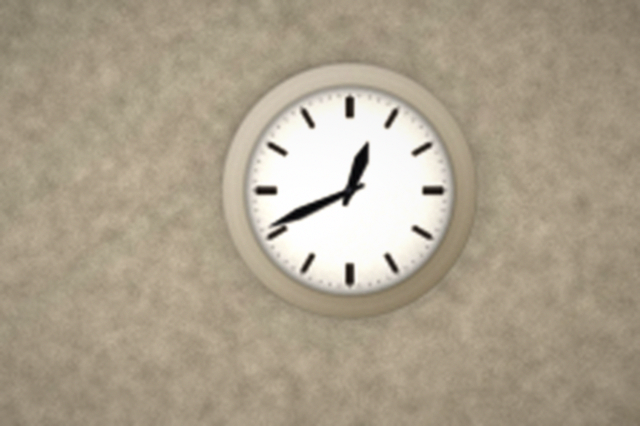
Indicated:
12 h 41 min
